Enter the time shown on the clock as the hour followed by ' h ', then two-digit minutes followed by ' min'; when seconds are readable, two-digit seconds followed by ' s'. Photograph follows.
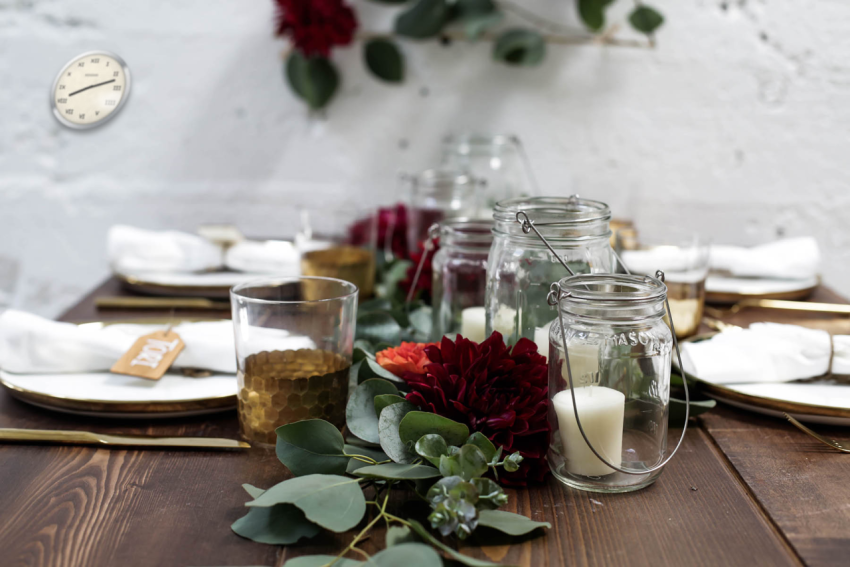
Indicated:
8 h 12 min
